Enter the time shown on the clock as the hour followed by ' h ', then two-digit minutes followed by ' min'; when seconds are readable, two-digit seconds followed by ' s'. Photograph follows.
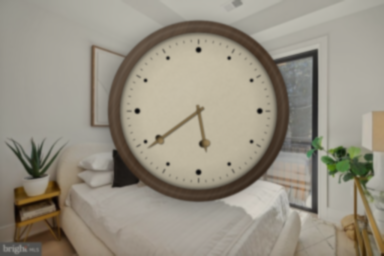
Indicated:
5 h 39 min
